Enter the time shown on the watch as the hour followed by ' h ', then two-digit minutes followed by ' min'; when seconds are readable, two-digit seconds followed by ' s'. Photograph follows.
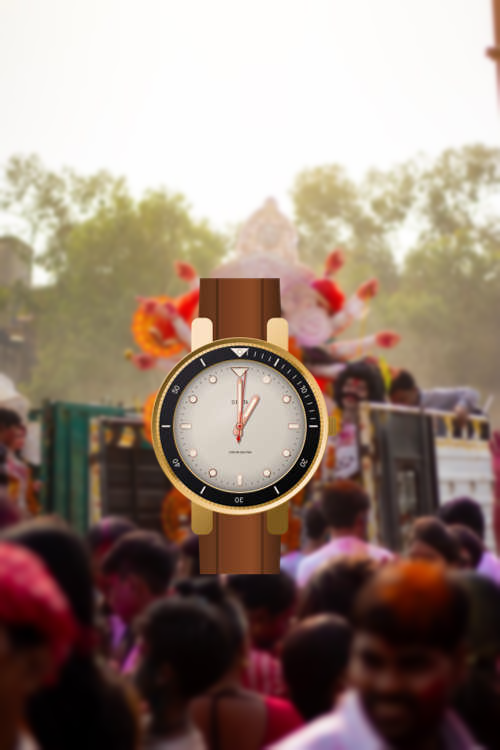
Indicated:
1 h 00 min 01 s
